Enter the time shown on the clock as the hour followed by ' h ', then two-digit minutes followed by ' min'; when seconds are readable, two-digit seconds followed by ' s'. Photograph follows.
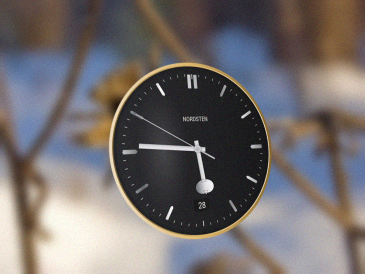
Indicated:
5 h 45 min 50 s
